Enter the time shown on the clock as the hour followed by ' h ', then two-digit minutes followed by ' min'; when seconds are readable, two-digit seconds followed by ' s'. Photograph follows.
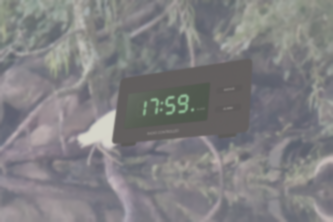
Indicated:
17 h 59 min
